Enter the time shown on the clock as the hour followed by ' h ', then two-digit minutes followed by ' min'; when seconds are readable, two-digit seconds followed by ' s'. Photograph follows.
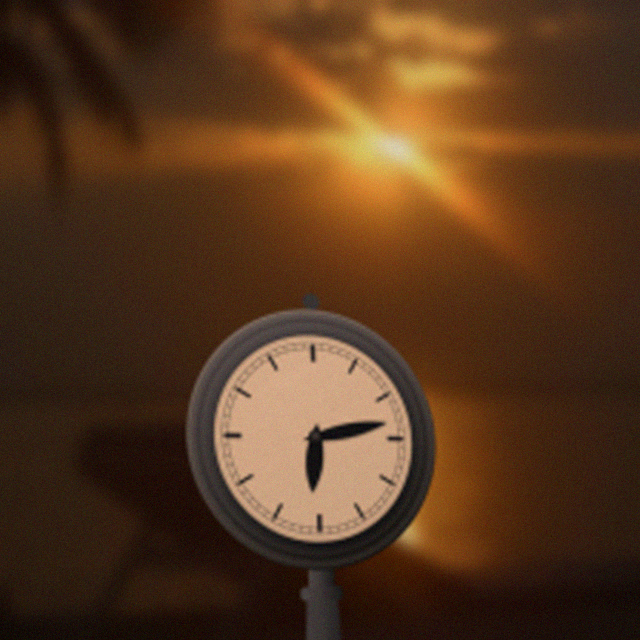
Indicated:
6 h 13 min
